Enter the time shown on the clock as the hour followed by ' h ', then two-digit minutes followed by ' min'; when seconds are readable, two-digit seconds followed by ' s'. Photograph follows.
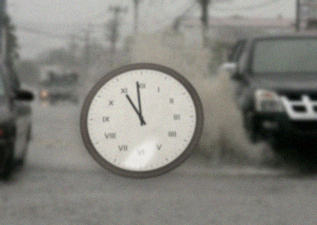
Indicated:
10 h 59 min
